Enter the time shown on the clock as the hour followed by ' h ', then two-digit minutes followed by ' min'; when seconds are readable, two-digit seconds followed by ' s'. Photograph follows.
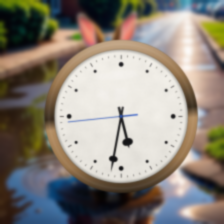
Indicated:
5 h 31 min 44 s
